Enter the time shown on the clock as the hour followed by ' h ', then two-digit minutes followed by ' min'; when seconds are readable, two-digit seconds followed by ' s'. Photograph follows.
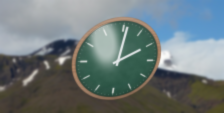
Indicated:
2 h 01 min
